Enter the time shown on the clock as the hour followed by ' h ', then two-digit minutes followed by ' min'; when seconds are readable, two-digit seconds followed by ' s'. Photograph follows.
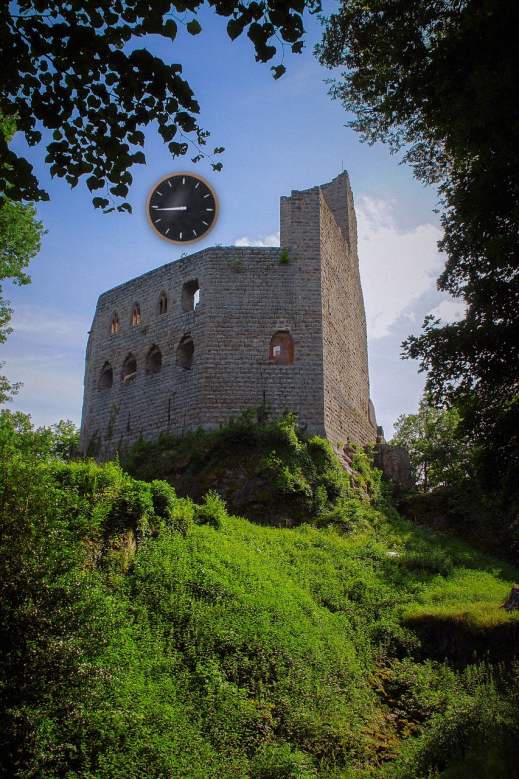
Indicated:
8 h 44 min
